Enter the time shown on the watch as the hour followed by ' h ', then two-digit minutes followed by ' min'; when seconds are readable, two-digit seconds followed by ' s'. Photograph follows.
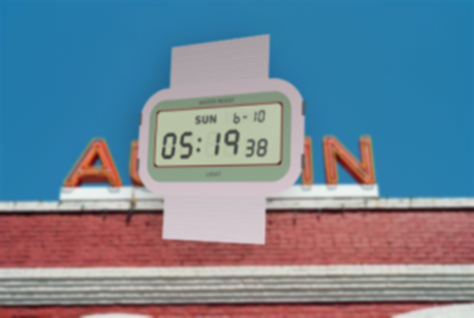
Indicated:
5 h 19 min 38 s
